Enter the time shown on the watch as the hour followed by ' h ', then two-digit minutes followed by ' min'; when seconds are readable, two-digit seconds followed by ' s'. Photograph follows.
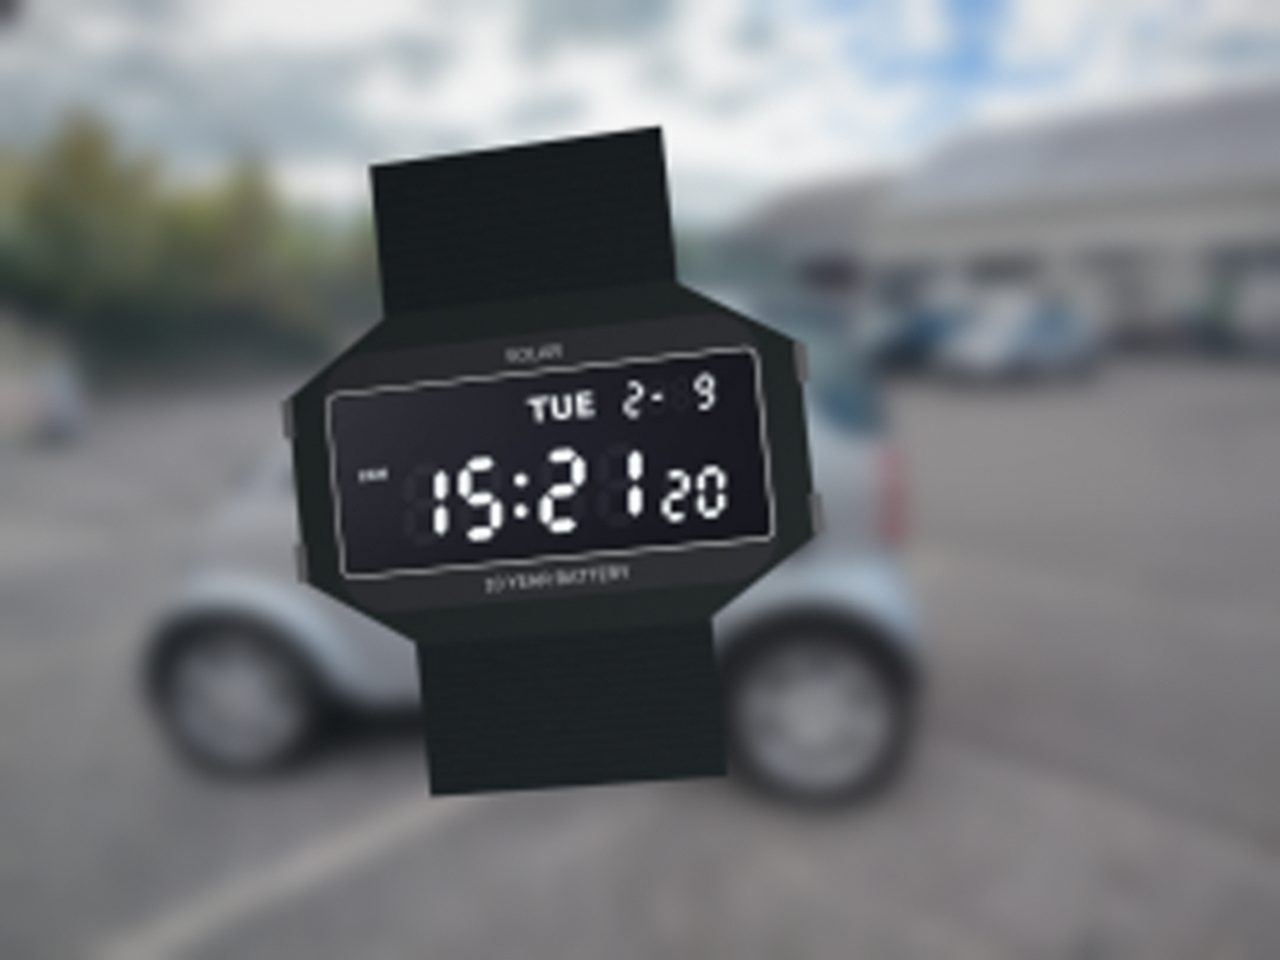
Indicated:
15 h 21 min 20 s
